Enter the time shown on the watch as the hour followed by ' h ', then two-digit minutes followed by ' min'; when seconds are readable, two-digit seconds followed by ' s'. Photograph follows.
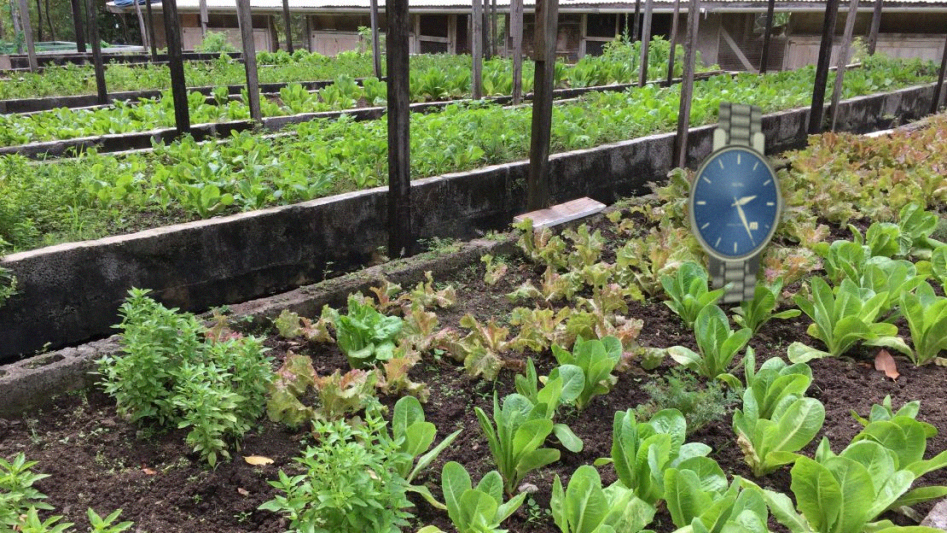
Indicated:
2 h 25 min
